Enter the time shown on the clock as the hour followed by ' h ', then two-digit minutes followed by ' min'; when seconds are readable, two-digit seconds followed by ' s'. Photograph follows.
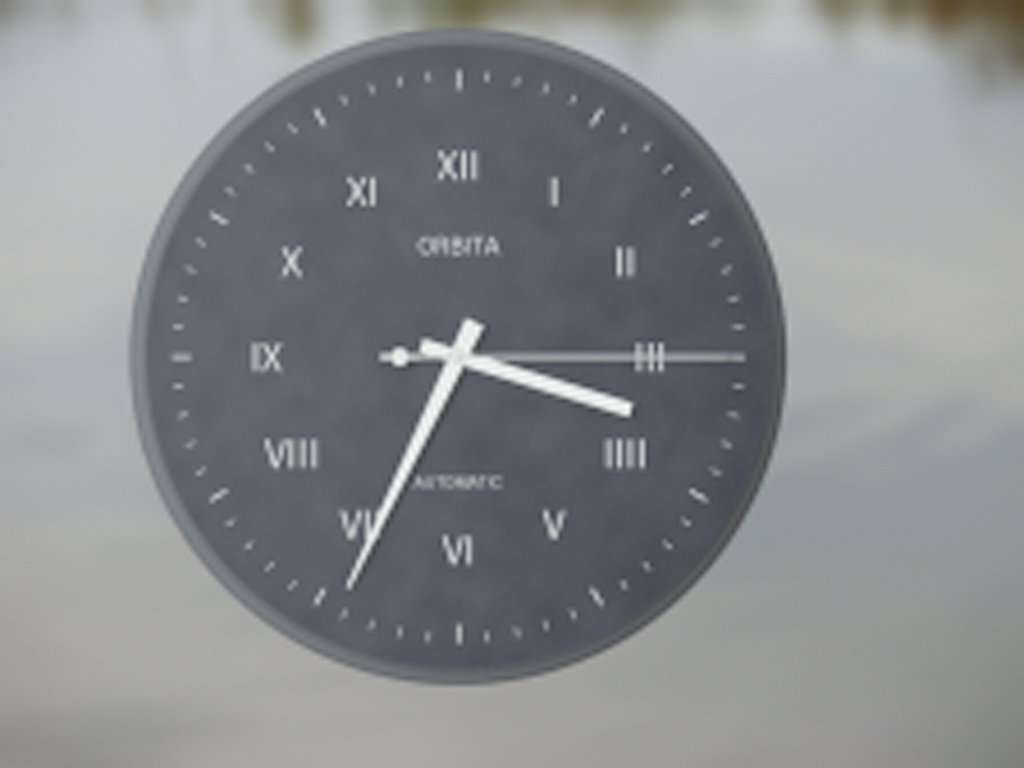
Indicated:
3 h 34 min 15 s
